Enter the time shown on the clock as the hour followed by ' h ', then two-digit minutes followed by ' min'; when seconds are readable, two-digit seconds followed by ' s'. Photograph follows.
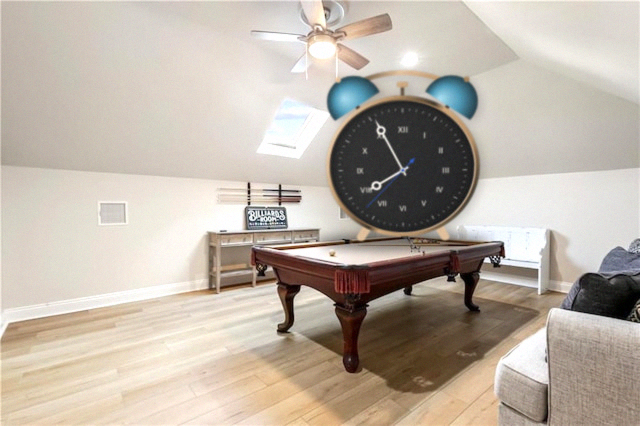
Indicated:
7 h 55 min 37 s
